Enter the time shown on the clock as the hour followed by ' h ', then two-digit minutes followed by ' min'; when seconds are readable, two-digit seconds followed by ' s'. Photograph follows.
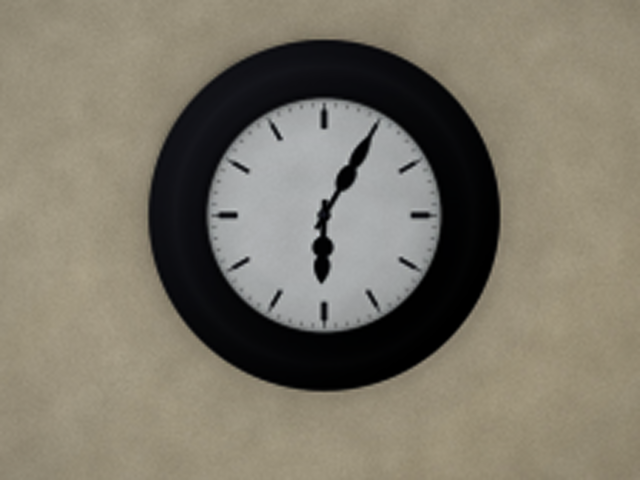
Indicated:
6 h 05 min
